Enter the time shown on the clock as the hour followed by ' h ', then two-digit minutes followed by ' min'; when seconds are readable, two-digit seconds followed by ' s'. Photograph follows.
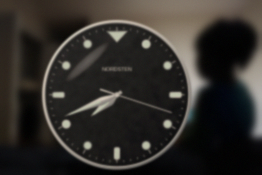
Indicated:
7 h 41 min 18 s
